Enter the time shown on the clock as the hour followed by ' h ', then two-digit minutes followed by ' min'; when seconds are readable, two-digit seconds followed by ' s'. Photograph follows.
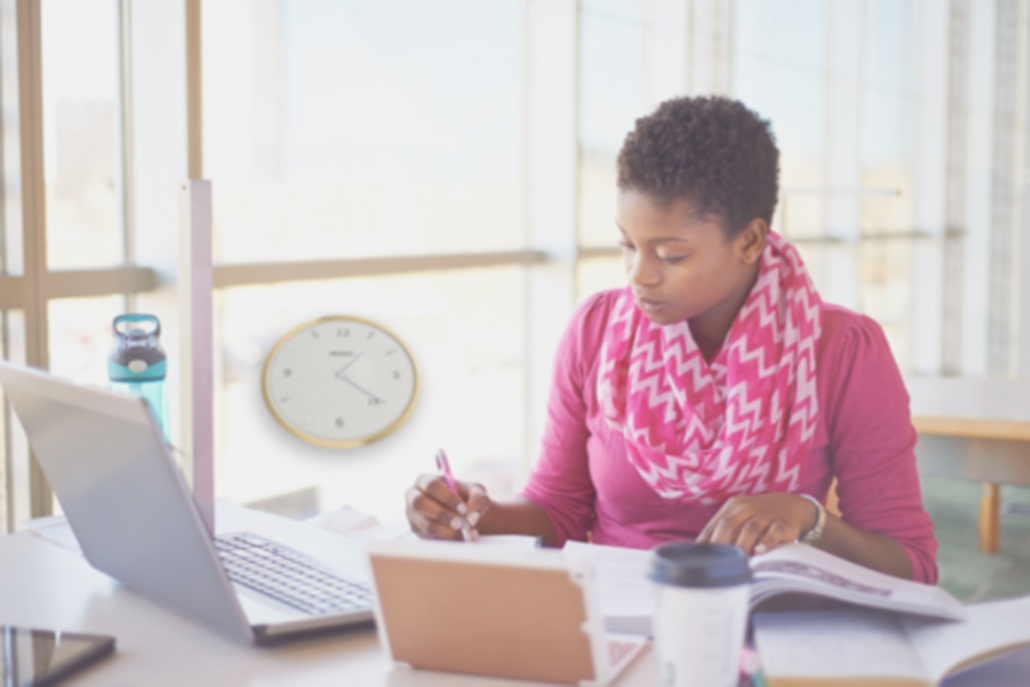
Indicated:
1 h 21 min
